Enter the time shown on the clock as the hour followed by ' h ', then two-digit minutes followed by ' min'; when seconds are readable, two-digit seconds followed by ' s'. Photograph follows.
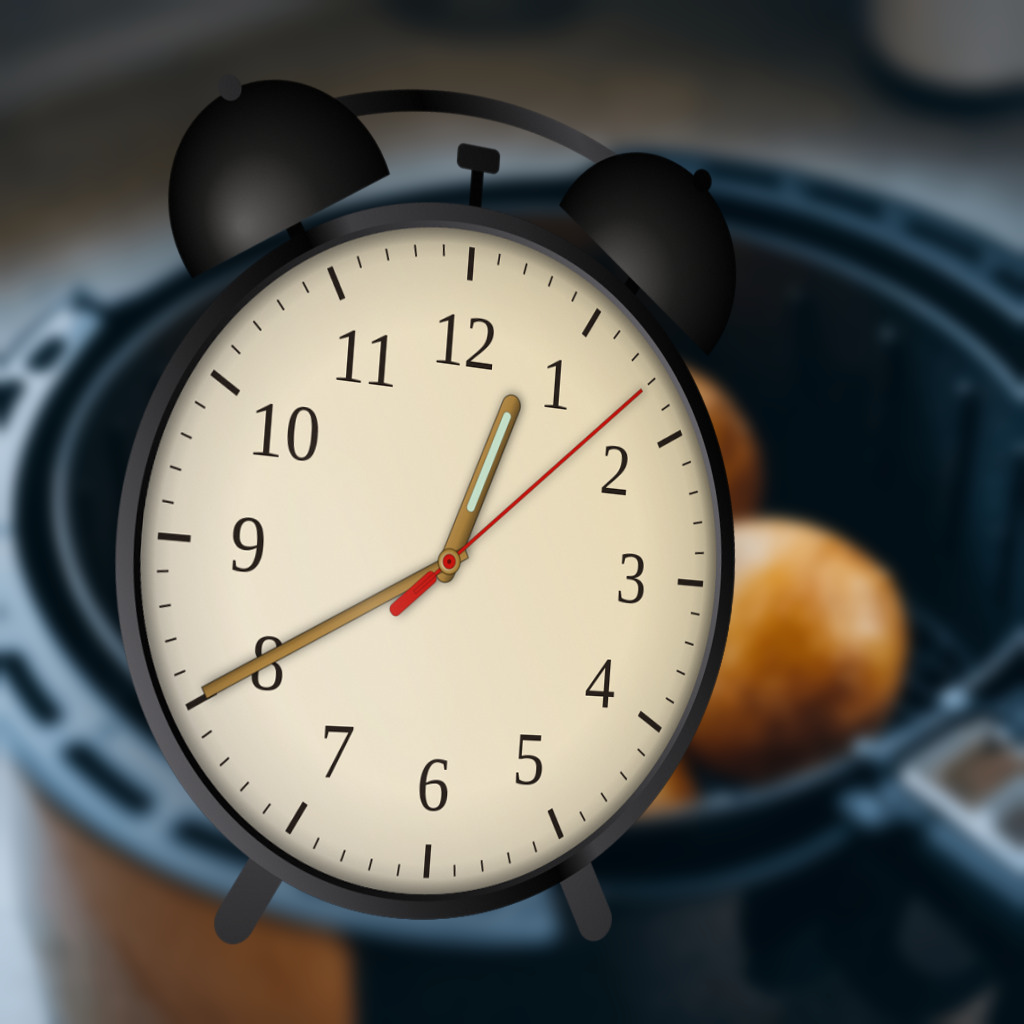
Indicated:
12 h 40 min 08 s
